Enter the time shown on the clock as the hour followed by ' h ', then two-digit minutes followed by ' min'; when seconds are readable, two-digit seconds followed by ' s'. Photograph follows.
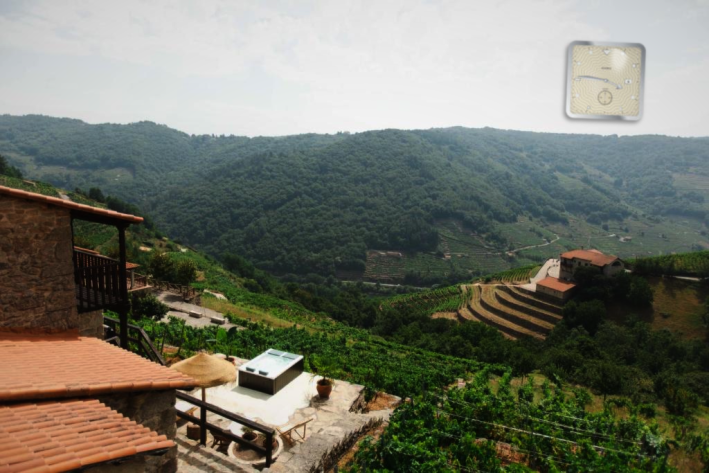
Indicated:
3 h 46 min
